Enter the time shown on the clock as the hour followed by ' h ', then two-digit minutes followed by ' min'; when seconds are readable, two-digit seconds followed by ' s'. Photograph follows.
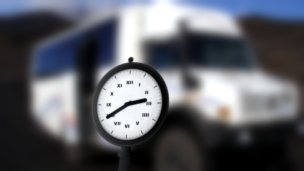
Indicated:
2 h 40 min
